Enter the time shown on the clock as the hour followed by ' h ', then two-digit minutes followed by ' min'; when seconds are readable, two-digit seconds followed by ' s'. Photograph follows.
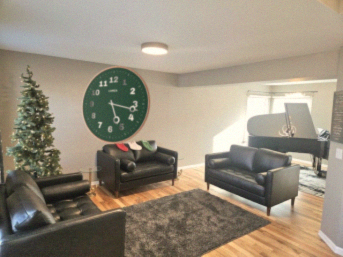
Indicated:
5 h 17 min
